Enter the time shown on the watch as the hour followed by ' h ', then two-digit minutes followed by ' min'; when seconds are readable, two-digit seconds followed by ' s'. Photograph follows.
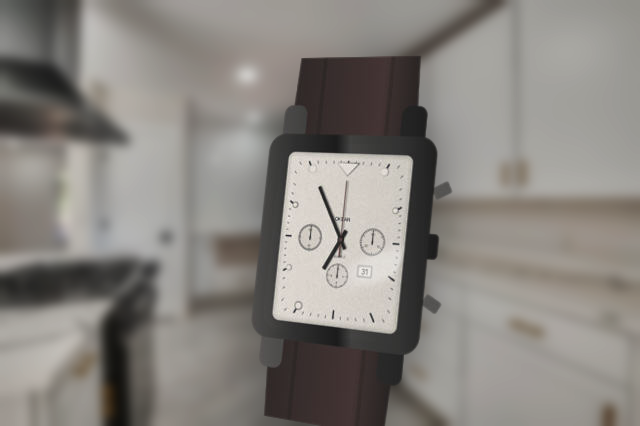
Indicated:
6 h 55 min
